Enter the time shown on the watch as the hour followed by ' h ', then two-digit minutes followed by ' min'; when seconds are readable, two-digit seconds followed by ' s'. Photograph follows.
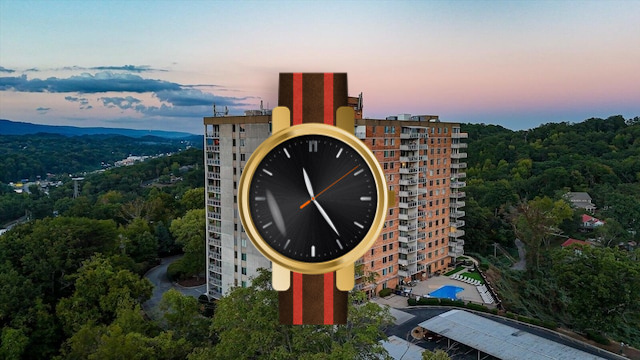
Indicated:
11 h 24 min 09 s
